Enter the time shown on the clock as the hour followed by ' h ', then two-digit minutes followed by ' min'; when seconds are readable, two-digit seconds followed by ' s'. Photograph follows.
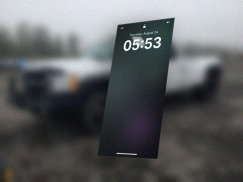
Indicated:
5 h 53 min
